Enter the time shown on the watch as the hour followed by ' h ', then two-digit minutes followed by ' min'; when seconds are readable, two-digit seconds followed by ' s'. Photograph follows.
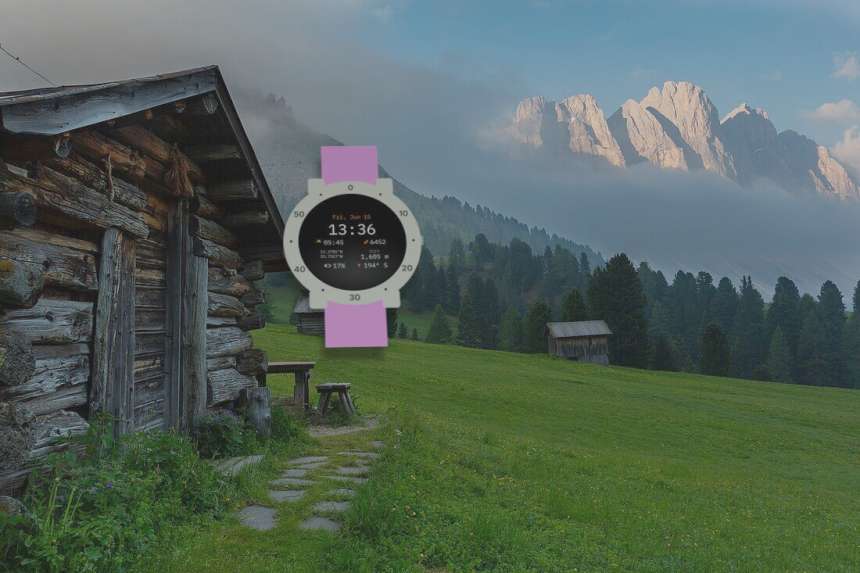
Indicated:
13 h 36 min
